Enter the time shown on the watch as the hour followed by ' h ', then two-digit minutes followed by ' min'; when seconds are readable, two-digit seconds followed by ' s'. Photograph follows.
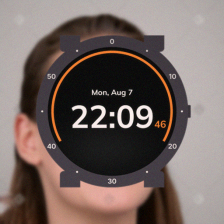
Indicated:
22 h 09 min 46 s
